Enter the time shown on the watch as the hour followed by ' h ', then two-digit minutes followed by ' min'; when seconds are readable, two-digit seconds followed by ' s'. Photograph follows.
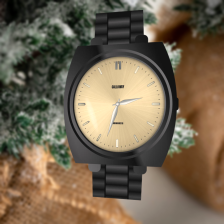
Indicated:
2 h 33 min
